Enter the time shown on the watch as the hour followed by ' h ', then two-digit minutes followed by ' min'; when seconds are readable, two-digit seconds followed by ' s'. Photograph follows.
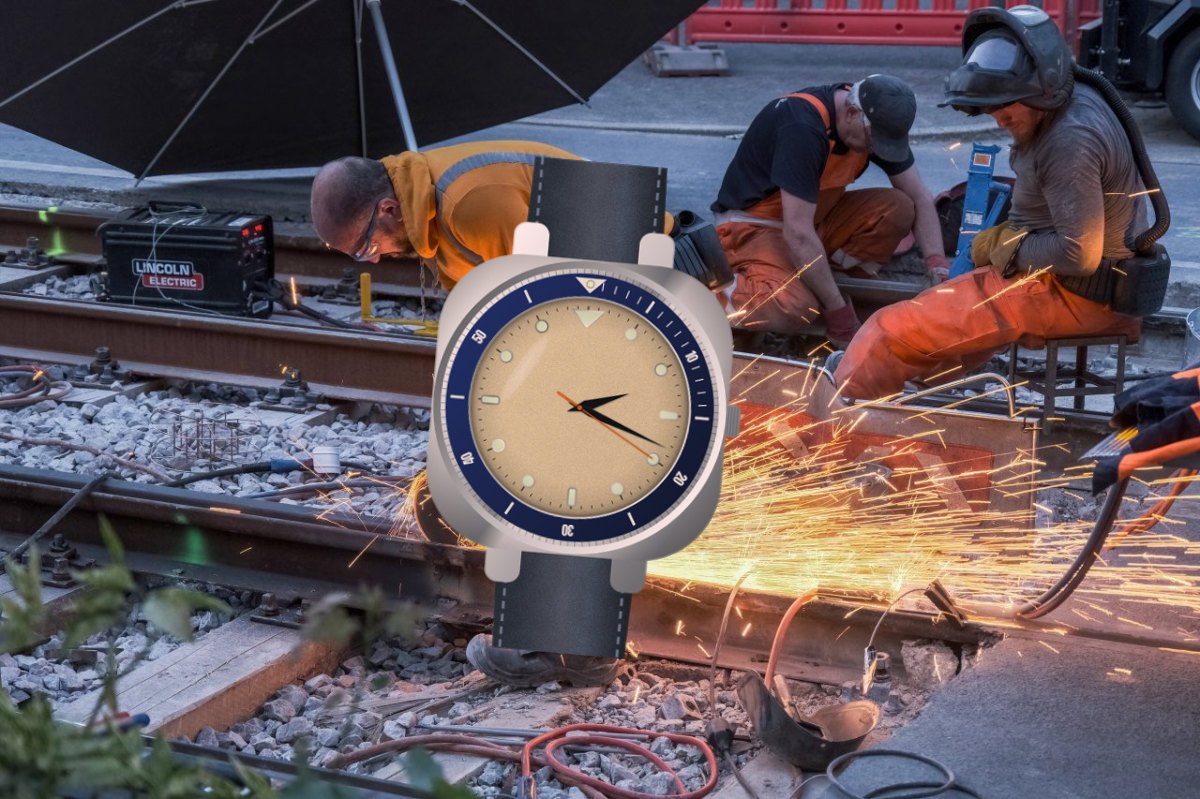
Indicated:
2 h 18 min 20 s
